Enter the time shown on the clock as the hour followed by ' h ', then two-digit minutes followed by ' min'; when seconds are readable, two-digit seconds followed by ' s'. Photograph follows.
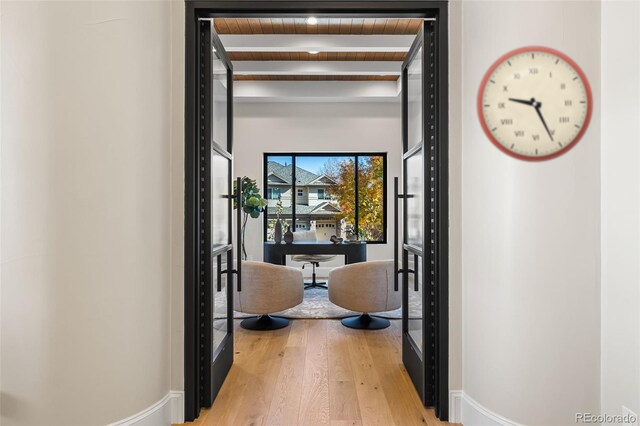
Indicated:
9 h 26 min
